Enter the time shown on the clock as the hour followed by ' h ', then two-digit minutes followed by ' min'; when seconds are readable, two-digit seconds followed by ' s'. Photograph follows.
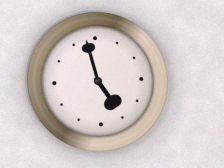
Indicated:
4 h 58 min
